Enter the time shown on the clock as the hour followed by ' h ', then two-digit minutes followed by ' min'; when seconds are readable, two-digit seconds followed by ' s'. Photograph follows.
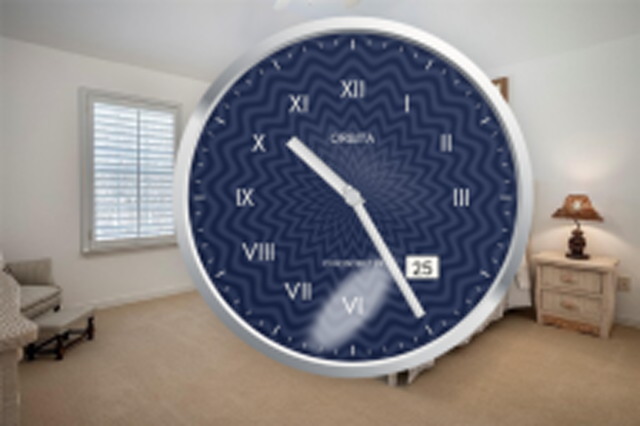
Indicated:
10 h 25 min
